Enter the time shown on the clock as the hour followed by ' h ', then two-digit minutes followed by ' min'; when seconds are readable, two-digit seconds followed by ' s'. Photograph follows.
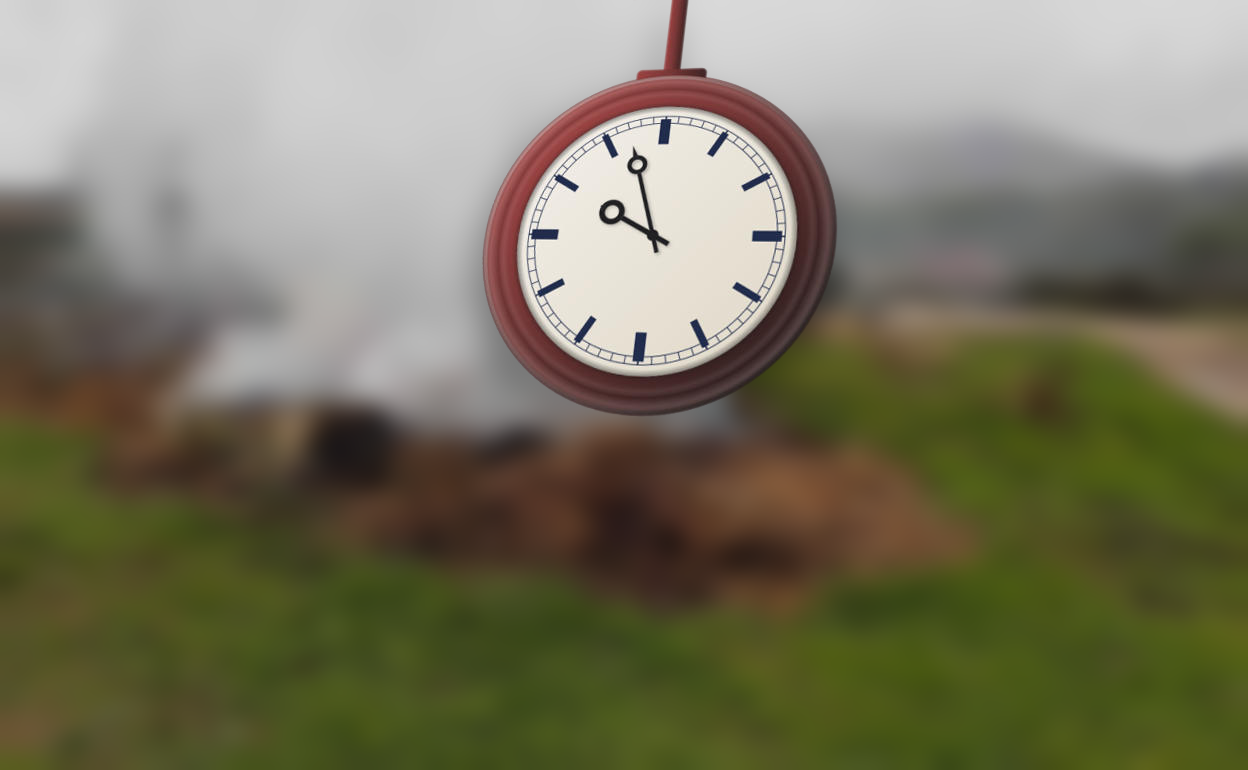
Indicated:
9 h 57 min
